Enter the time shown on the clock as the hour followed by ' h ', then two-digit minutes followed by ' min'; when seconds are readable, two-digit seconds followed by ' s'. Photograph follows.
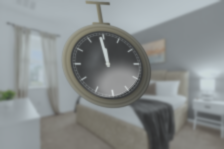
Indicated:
11 h 59 min
